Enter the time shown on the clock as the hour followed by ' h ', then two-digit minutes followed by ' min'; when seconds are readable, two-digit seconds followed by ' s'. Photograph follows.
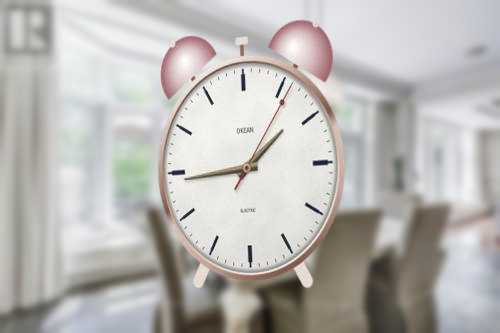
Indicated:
1 h 44 min 06 s
